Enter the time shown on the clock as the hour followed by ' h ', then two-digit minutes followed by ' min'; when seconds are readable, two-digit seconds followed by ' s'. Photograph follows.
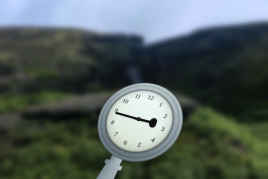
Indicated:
2 h 44 min
